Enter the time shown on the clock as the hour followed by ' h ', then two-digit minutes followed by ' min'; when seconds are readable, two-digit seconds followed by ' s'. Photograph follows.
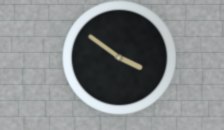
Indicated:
3 h 51 min
